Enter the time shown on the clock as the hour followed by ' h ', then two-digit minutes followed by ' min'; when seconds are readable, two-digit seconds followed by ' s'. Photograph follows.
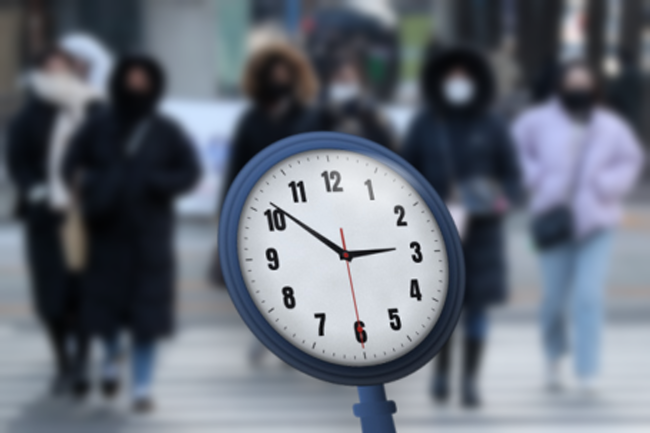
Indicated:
2 h 51 min 30 s
